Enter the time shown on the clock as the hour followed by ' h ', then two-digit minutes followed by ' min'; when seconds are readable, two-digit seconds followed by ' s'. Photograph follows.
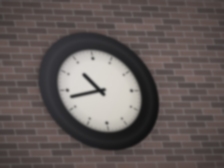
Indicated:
10 h 43 min
